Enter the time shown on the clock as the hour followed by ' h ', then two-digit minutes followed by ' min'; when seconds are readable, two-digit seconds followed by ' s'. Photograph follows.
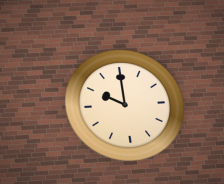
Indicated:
10 h 00 min
